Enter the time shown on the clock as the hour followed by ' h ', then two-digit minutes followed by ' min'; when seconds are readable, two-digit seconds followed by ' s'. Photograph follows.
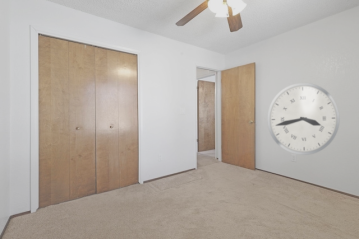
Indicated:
3 h 43 min
